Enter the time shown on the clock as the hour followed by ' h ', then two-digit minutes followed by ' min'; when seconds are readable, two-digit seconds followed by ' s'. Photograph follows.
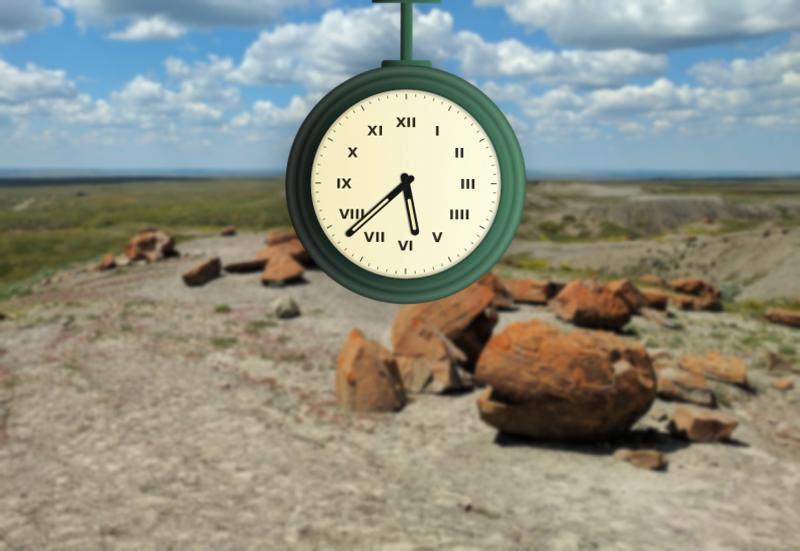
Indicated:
5 h 38 min
